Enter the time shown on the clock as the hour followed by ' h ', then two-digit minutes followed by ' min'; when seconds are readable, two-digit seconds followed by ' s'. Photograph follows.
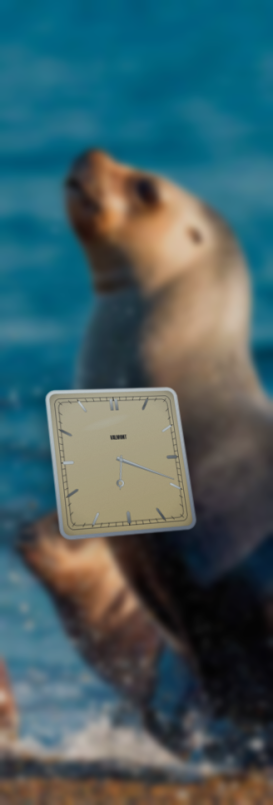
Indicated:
6 h 19 min
